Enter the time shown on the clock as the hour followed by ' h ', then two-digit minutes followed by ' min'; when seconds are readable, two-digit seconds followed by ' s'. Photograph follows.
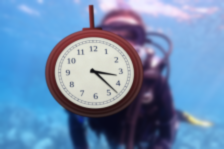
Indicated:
3 h 23 min
